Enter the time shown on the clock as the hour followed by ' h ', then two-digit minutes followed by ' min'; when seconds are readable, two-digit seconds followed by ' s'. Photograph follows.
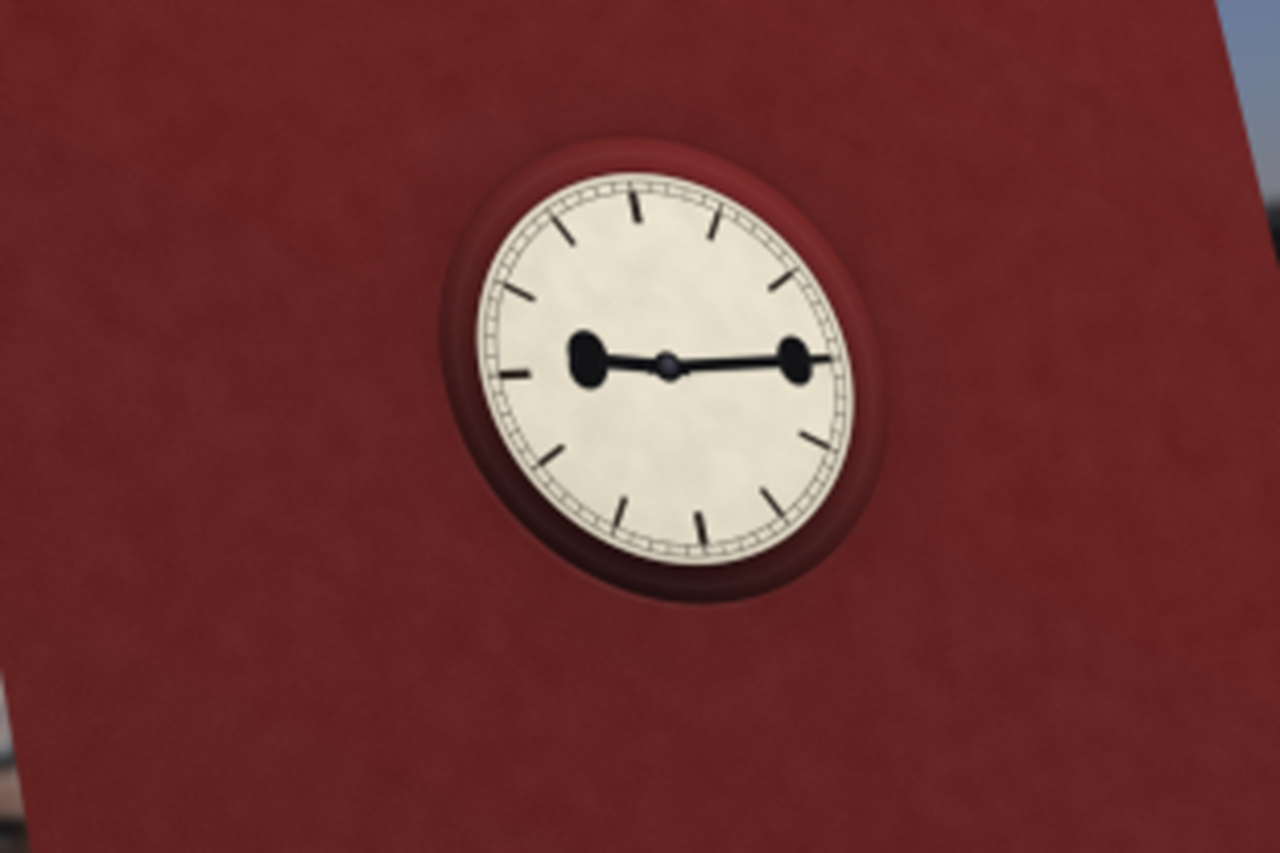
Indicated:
9 h 15 min
